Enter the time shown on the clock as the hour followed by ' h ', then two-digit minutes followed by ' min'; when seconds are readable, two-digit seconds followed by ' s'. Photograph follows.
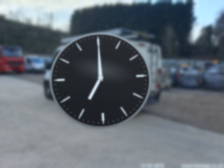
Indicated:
7 h 00 min
